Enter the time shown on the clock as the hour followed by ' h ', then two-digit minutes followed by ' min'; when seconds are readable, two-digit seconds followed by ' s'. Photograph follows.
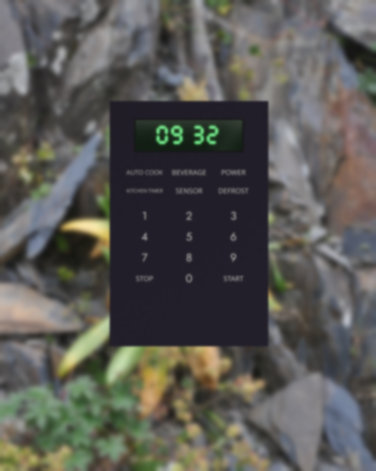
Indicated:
9 h 32 min
